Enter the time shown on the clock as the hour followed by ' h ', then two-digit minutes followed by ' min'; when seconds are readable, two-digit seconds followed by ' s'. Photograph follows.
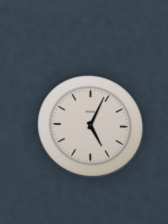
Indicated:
5 h 04 min
